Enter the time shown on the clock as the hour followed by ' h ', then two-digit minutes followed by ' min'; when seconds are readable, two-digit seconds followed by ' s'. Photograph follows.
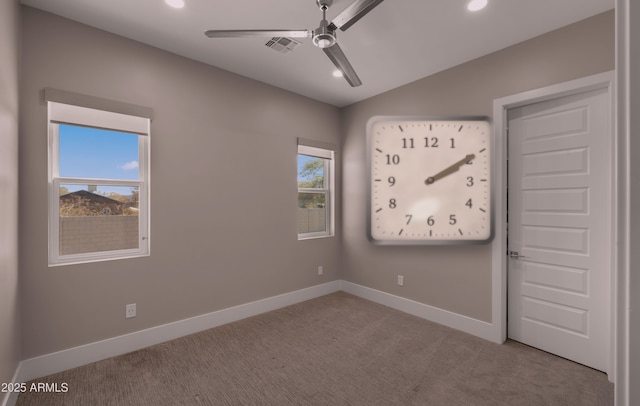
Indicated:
2 h 10 min
